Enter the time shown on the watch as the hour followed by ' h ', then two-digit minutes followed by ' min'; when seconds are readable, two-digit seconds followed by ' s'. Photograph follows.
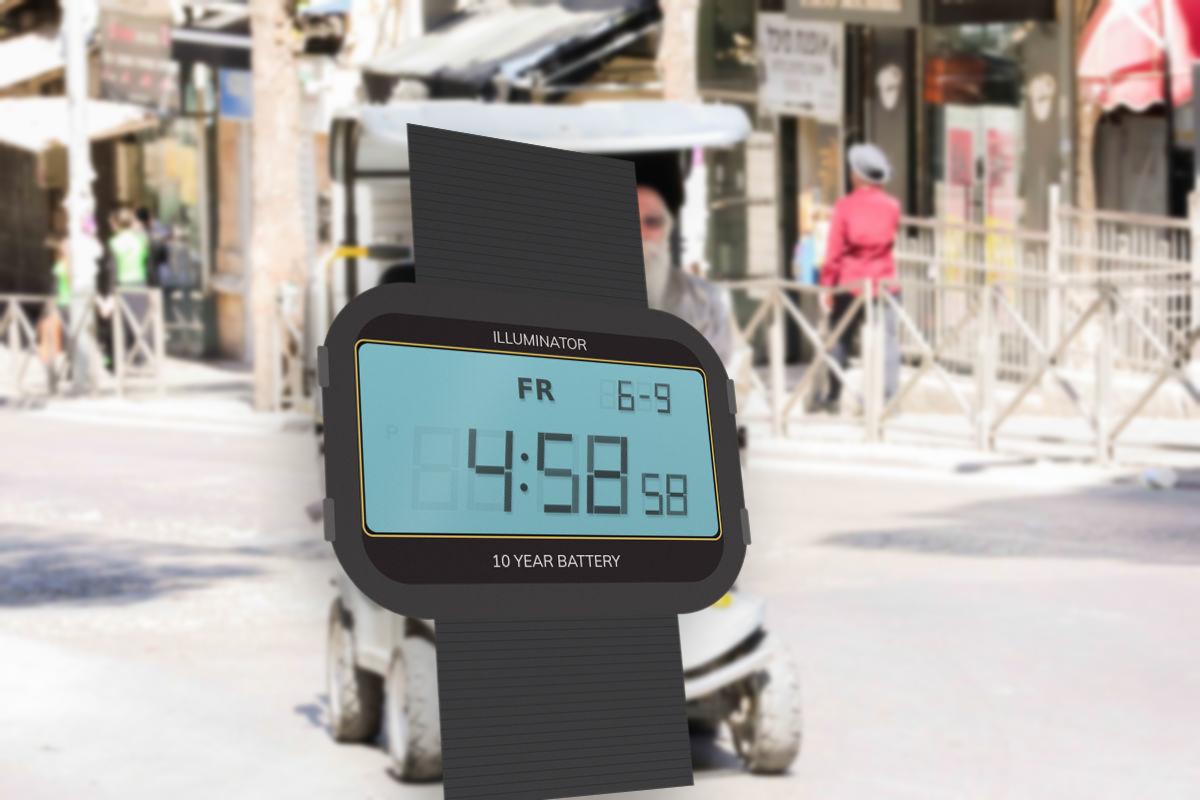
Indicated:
4 h 58 min 58 s
